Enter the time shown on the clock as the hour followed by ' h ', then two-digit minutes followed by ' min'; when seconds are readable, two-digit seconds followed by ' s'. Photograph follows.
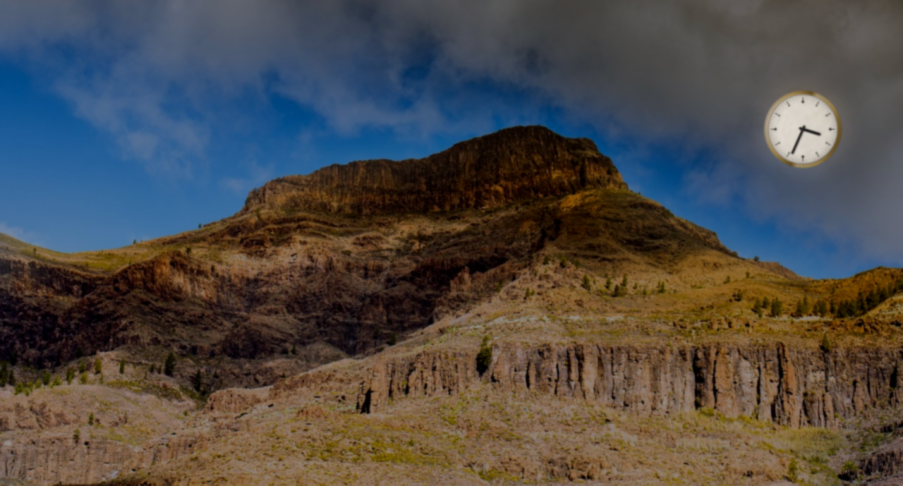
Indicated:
3 h 34 min
